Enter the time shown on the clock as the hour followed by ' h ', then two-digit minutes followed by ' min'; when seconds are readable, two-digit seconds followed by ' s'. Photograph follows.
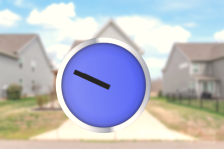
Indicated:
9 h 49 min
